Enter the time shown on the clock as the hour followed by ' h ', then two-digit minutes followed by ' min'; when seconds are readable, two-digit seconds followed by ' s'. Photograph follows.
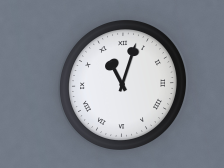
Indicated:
11 h 03 min
